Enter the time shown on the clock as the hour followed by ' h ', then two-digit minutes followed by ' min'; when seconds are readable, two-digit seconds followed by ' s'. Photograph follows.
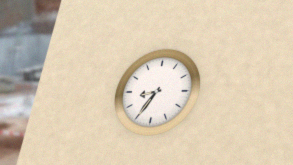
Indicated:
8 h 35 min
